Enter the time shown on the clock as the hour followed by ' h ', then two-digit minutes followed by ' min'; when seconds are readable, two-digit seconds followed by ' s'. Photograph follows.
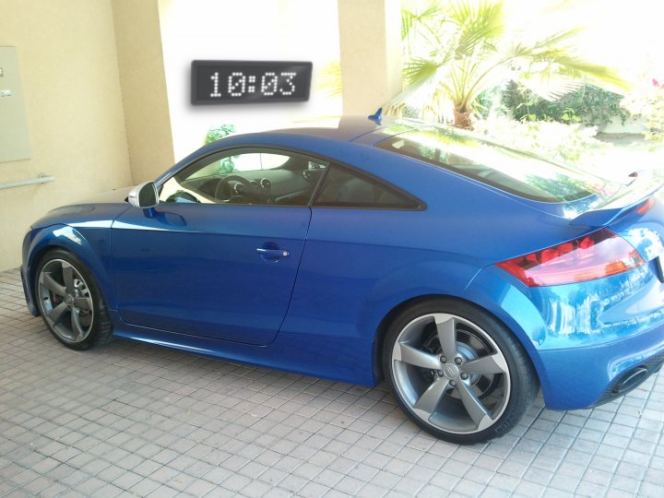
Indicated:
10 h 03 min
